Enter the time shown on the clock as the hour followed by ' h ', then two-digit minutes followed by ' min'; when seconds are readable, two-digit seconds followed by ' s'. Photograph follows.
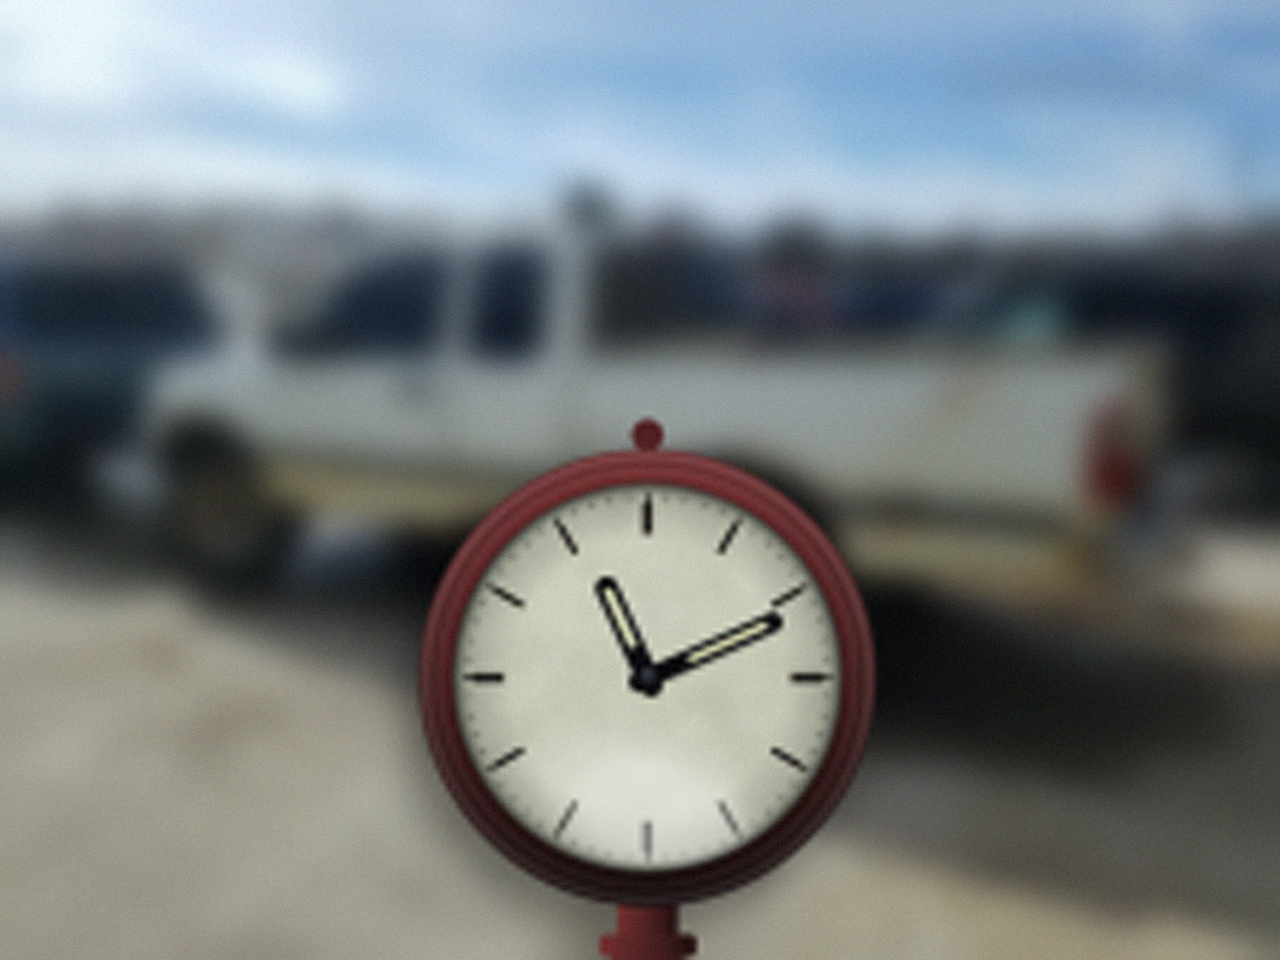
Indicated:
11 h 11 min
